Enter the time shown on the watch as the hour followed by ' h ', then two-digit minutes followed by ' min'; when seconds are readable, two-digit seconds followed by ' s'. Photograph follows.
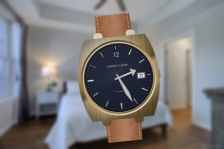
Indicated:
2 h 26 min
